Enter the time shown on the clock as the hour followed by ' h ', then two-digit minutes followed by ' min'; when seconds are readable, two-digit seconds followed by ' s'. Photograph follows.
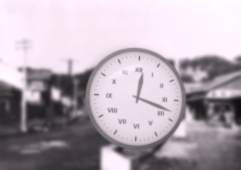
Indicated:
12 h 18 min
